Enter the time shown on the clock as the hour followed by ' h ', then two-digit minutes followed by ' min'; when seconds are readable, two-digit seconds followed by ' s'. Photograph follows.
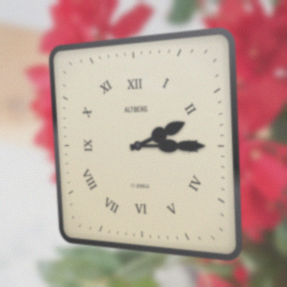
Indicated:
2 h 15 min
